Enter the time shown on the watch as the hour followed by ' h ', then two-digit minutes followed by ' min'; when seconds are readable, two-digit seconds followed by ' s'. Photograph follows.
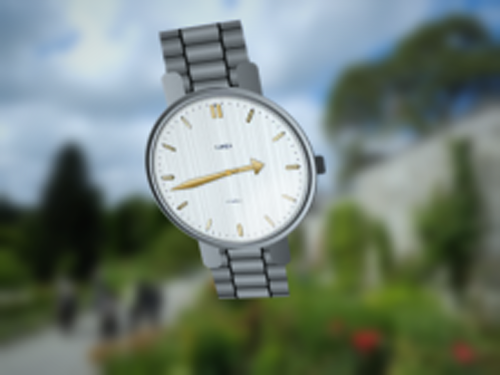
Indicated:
2 h 43 min
